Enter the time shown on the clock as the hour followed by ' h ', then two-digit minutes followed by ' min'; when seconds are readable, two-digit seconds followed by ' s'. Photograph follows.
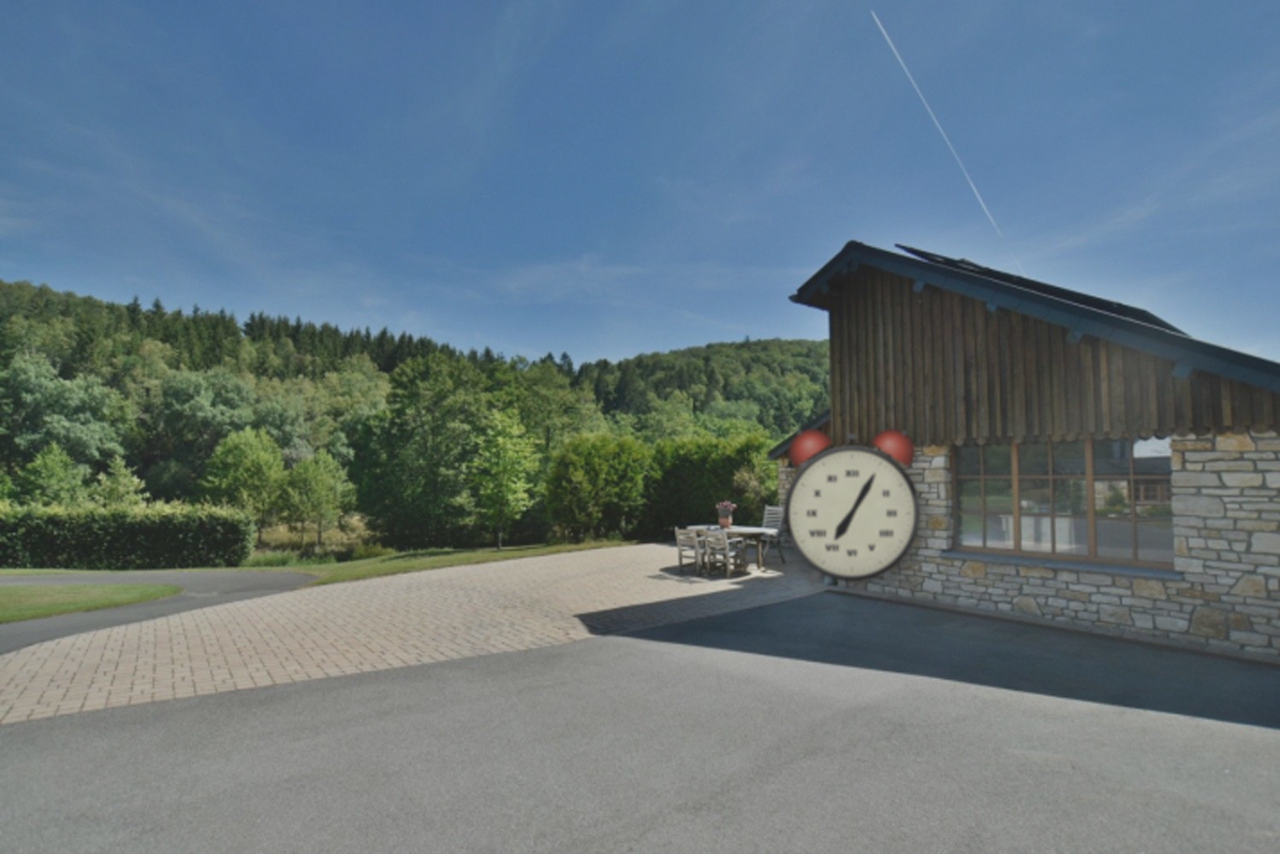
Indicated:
7 h 05 min
